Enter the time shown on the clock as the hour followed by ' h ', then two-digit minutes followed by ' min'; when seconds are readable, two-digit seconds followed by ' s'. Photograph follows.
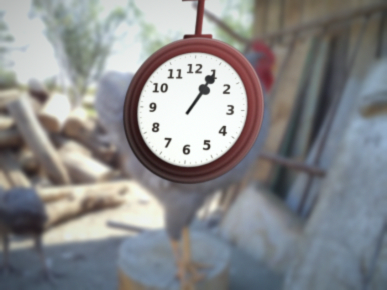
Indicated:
1 h 05 min
